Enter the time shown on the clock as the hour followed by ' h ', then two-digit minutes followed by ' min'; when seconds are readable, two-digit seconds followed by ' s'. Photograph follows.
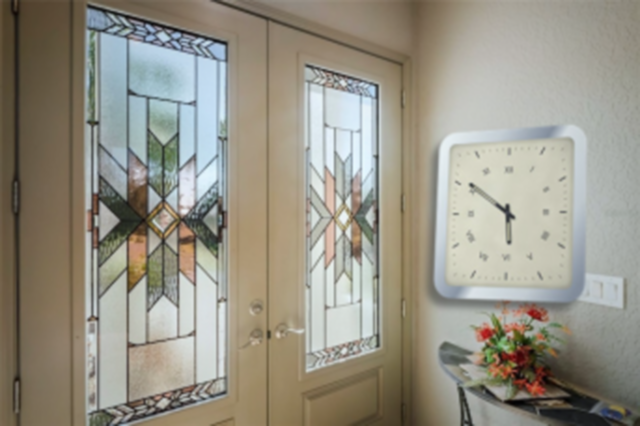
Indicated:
5 h 51 min
